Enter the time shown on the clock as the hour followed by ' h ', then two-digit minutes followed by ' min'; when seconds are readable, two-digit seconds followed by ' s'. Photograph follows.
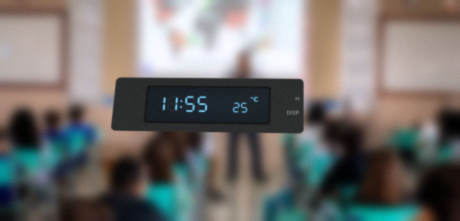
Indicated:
11 h 55 min
